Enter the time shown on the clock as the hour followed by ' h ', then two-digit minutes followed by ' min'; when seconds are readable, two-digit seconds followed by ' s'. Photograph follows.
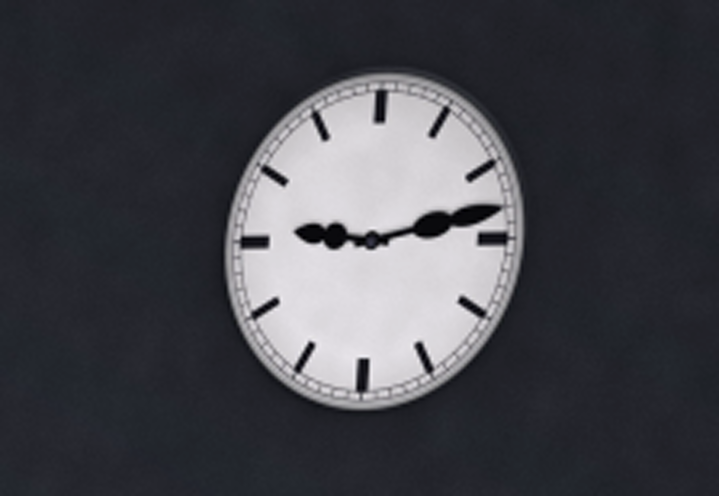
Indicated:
9 h 13 min
